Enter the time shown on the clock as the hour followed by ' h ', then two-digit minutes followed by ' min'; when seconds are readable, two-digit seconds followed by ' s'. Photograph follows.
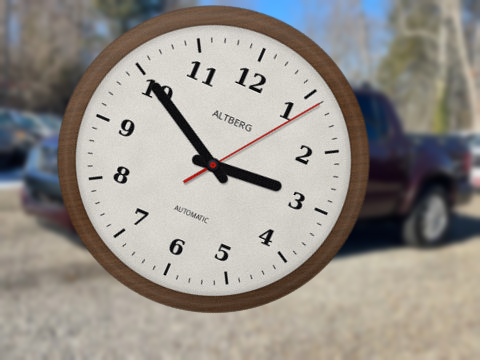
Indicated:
2 h 50 min 06 s
